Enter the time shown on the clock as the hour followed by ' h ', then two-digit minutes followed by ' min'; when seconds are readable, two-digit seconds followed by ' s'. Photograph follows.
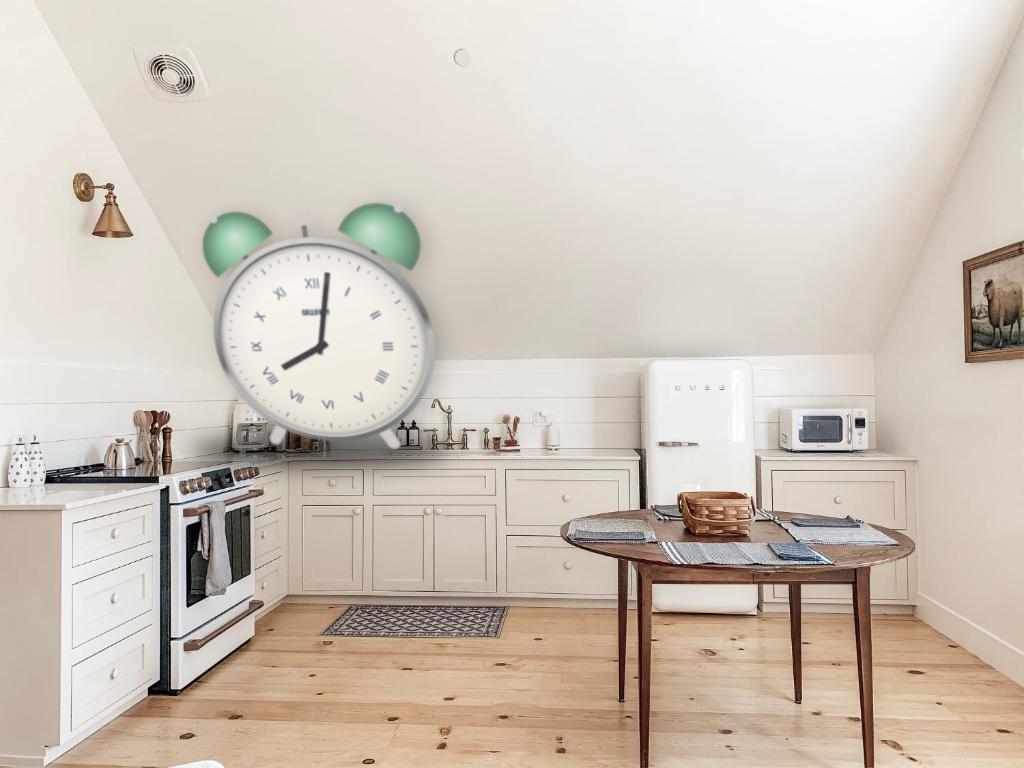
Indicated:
8 h 02 min
